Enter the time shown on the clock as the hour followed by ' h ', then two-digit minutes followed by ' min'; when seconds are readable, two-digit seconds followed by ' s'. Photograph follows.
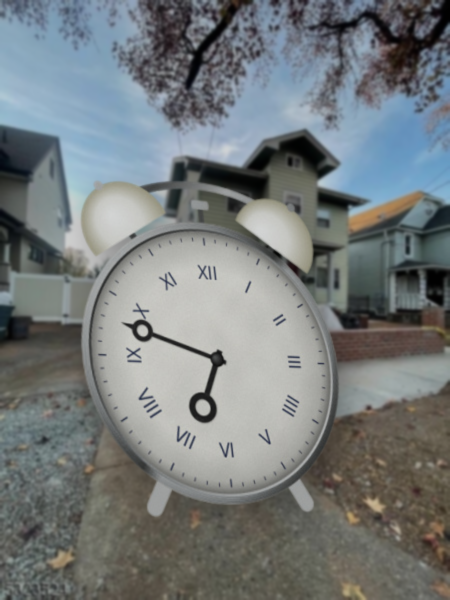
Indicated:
6 h 48 min
